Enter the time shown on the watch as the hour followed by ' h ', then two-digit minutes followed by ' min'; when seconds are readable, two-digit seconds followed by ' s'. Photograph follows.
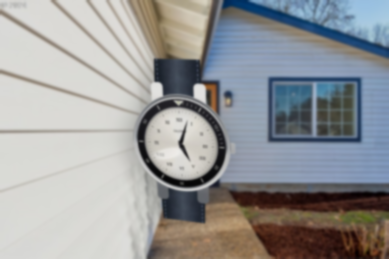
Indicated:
5 h 03 min
